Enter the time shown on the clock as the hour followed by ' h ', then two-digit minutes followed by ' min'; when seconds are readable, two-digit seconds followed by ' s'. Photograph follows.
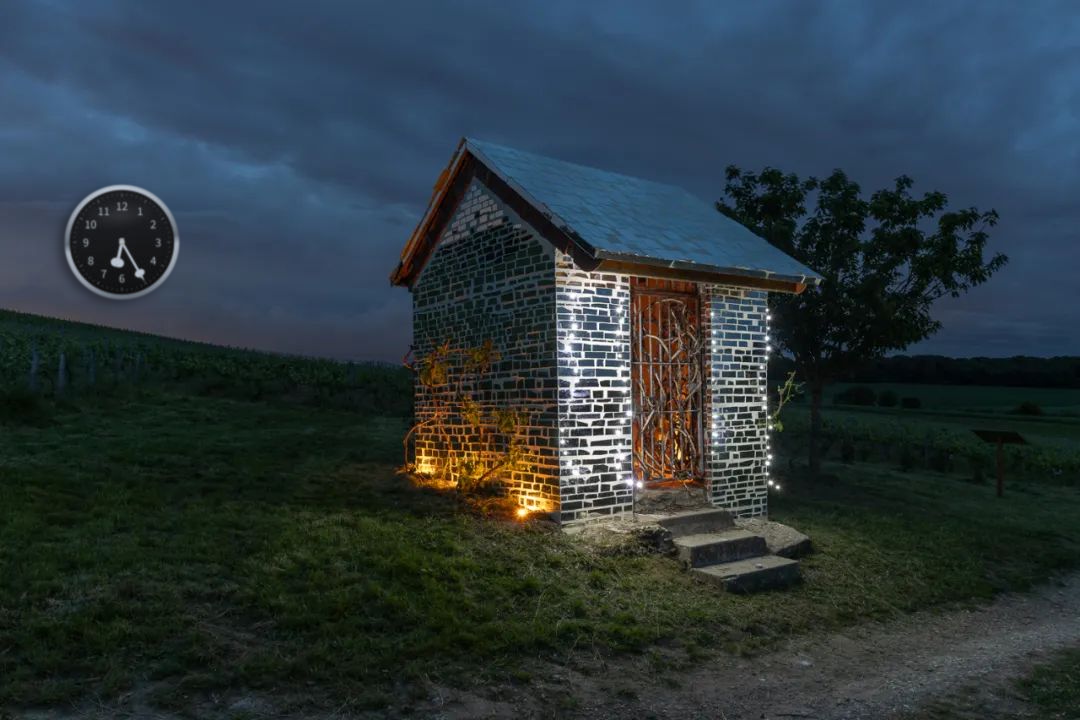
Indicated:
6 h 25 min
